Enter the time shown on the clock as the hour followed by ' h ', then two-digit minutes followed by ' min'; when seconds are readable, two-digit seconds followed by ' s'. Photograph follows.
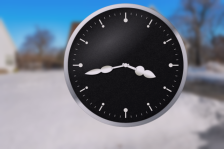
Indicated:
3 h 43 min
